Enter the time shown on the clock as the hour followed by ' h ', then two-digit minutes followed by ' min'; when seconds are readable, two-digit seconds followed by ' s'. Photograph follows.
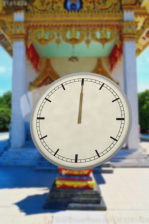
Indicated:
12 h 00 min
